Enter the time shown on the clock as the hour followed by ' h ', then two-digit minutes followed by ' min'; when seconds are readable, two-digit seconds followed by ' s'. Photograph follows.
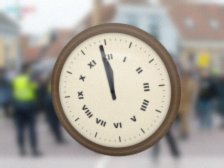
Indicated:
11 h 59 min
